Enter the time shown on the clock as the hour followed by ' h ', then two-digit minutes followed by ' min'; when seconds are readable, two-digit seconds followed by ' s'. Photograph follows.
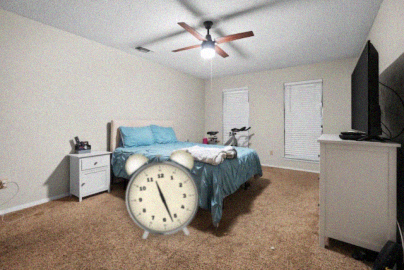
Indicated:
11 h 27 min
